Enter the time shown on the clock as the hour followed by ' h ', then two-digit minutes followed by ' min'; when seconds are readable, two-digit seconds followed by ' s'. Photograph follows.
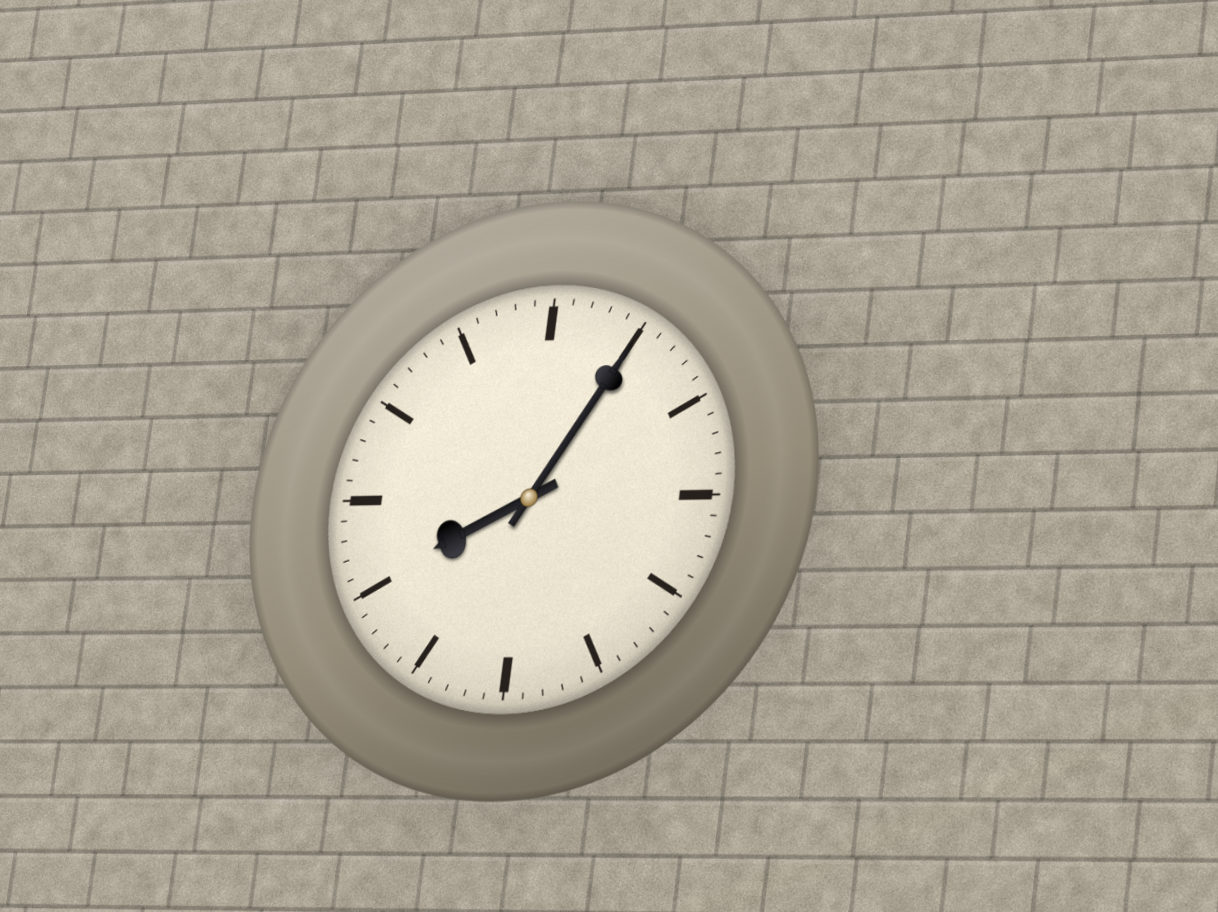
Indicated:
8 h 05 min
